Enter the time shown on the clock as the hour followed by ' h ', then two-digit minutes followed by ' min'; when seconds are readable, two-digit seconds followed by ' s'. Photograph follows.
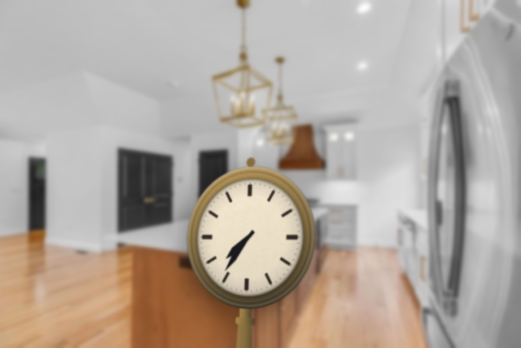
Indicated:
7 h 36 min
